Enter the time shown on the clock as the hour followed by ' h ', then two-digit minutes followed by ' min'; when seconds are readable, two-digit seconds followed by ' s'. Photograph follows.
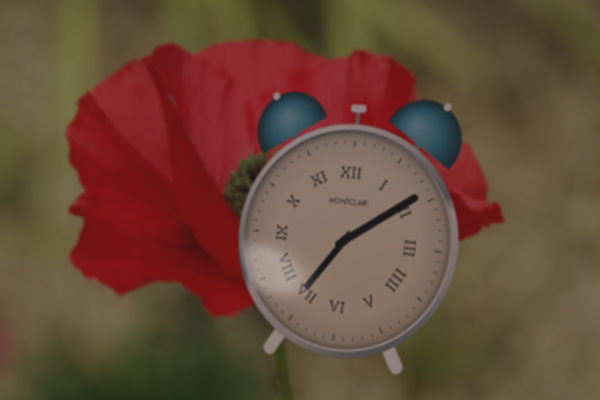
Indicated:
7 h 09 min
